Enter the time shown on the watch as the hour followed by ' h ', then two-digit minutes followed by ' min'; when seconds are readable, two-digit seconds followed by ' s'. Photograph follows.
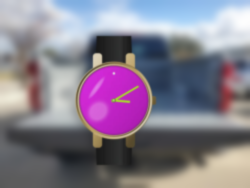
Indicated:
3 h 10 min
